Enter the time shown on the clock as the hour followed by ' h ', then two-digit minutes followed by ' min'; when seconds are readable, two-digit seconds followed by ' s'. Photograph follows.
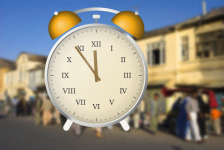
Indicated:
11 h 54 min
